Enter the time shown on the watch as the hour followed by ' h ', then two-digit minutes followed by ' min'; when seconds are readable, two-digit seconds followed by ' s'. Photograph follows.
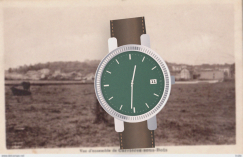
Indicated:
12 h 31 min
